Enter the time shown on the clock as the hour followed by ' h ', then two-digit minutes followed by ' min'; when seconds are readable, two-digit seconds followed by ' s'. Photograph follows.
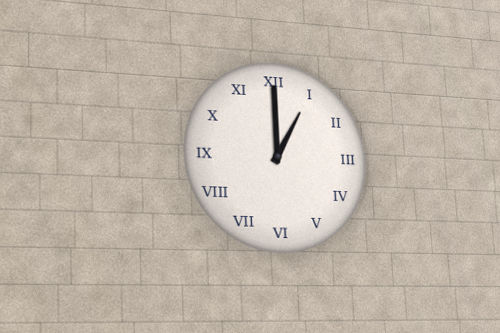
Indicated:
1 h 00 min
